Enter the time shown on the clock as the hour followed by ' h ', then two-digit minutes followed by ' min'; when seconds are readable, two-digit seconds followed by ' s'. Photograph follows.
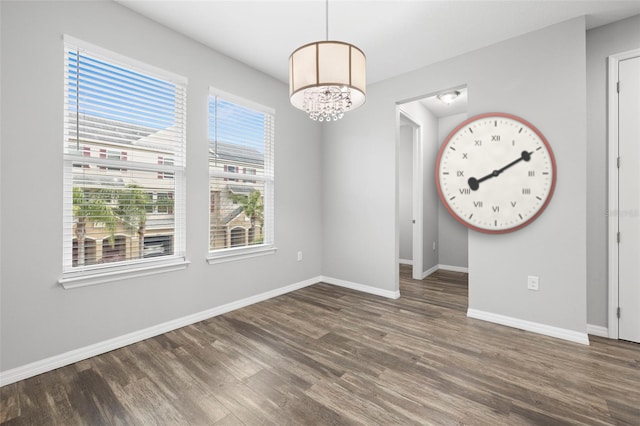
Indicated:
8 h 10 min
